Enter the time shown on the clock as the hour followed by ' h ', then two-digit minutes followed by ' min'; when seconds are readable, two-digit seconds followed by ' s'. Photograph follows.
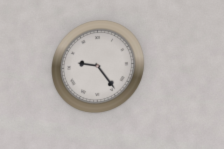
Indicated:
9 h 24 min
